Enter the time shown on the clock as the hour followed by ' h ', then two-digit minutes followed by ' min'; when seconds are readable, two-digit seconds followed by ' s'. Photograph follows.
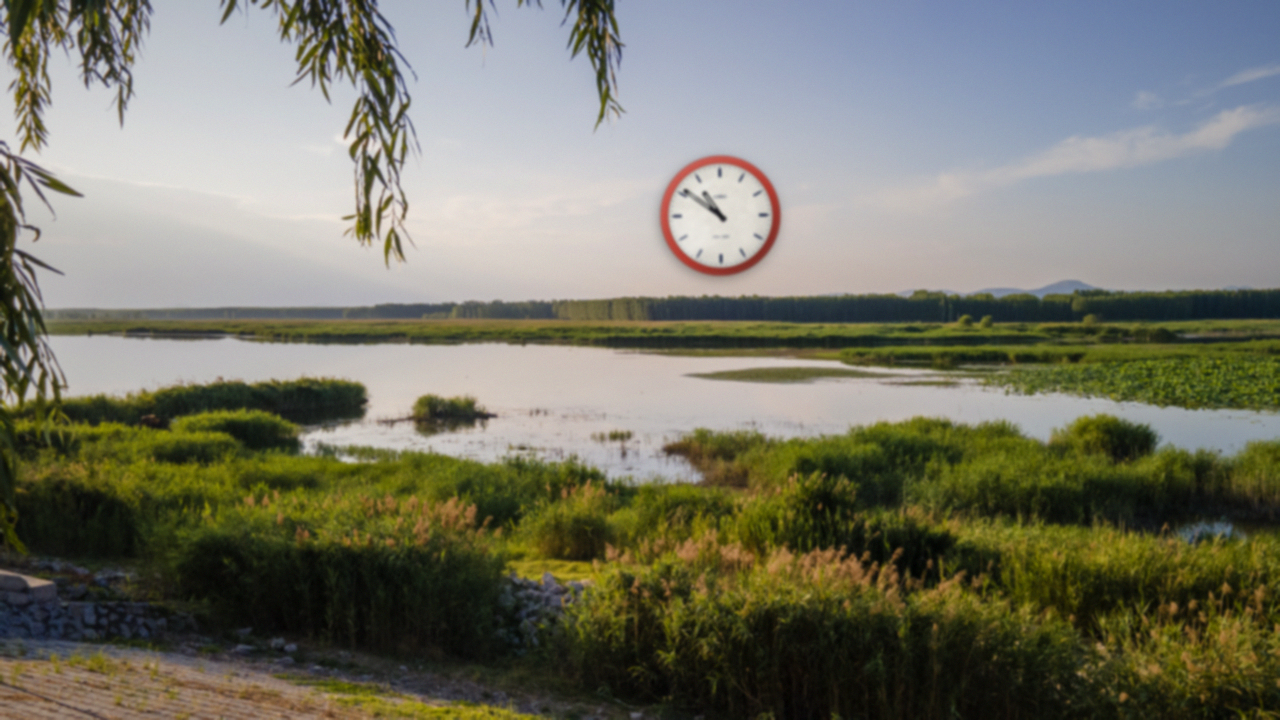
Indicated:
10 h 51 min
